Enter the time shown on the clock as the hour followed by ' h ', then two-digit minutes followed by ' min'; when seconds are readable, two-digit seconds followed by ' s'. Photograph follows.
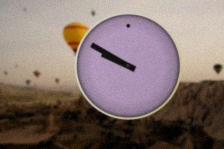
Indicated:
9 h 50 min
